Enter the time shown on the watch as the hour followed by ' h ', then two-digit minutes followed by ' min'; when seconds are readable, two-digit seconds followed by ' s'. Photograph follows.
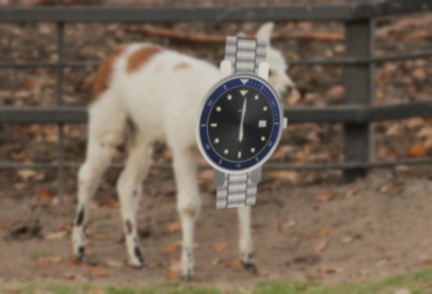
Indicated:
6 h 01 min
